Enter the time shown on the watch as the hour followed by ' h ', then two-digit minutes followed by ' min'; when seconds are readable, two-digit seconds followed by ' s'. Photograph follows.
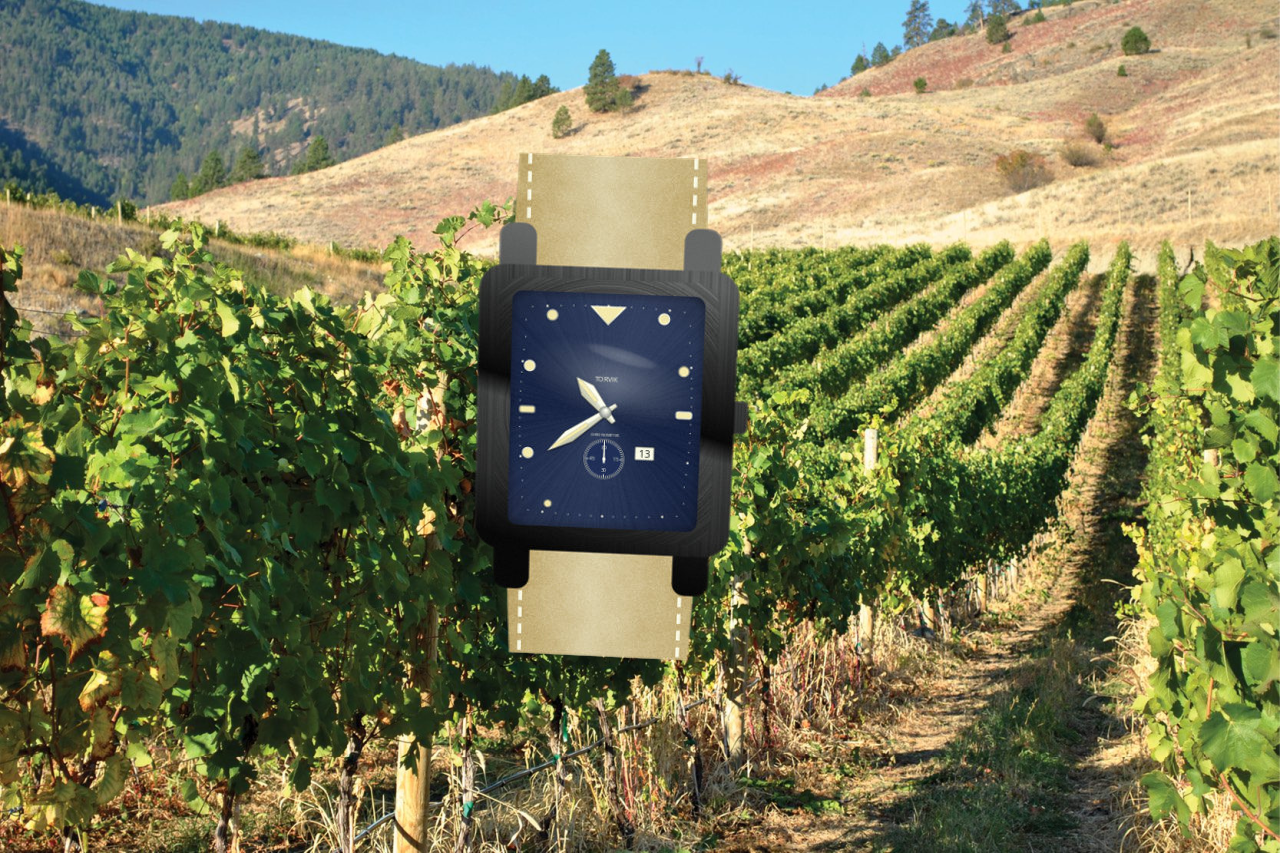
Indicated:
10 h 39 min
